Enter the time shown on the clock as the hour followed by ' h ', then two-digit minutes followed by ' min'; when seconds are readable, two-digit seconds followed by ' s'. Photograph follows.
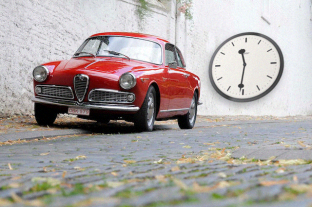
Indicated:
11 h 31 min
